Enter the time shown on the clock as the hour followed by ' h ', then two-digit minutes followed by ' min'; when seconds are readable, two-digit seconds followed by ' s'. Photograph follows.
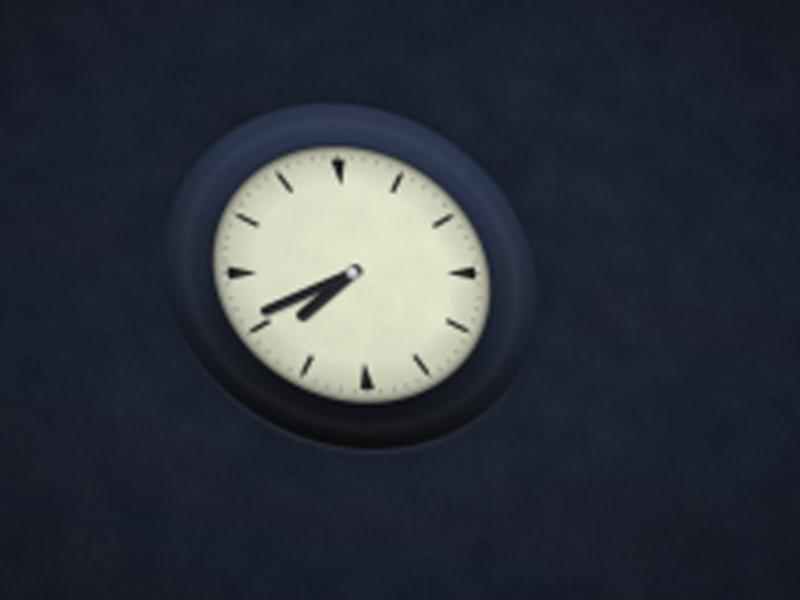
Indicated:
7 h 41 min
